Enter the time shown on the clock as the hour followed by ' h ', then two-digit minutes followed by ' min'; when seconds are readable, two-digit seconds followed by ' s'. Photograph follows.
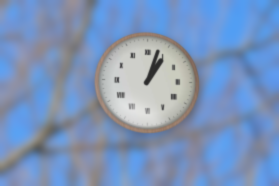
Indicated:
1 h 03 min
